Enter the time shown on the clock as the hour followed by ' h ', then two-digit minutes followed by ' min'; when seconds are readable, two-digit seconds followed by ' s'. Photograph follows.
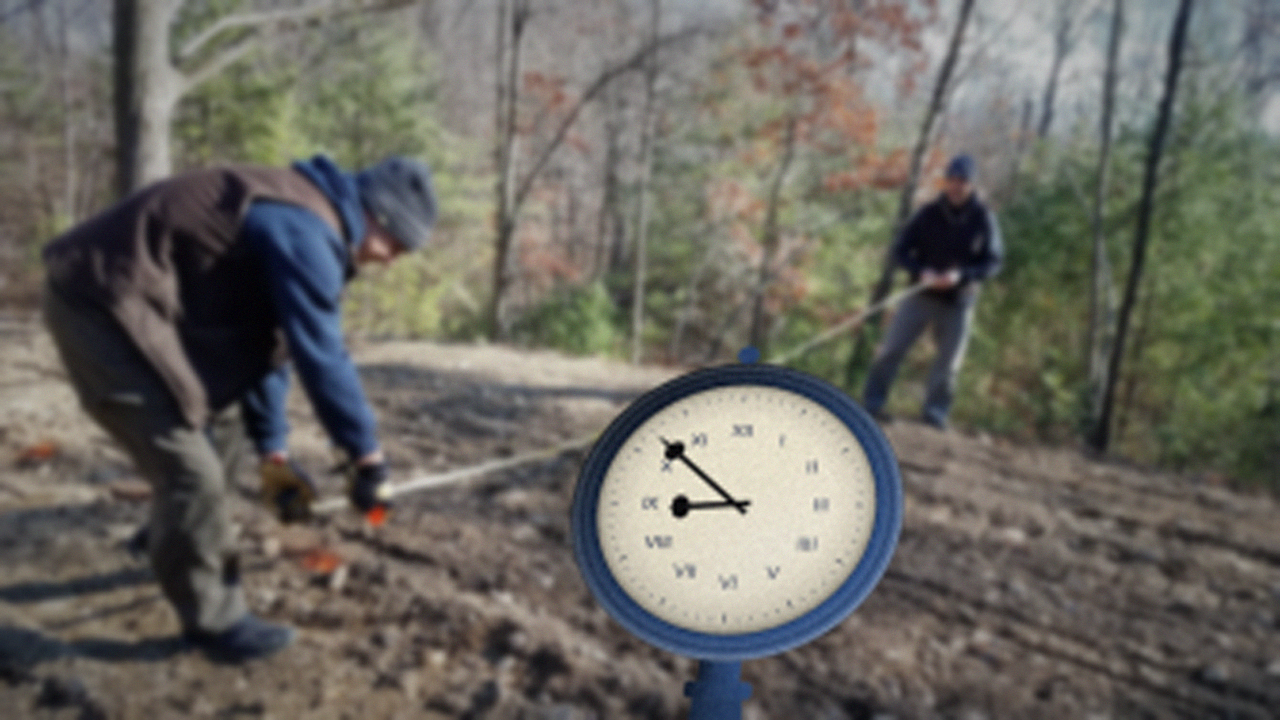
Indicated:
8 h 52 min
